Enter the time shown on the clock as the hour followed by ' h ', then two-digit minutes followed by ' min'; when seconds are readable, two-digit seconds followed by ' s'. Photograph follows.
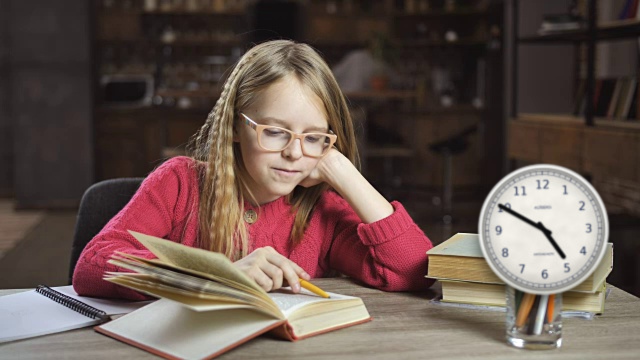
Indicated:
4 h 50 min
